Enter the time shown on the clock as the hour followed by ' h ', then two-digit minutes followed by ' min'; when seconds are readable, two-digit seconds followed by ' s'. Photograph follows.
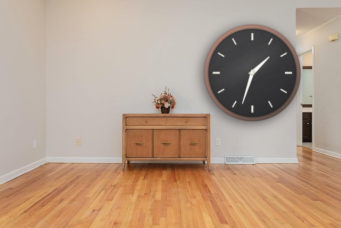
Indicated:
1 h 33 min
